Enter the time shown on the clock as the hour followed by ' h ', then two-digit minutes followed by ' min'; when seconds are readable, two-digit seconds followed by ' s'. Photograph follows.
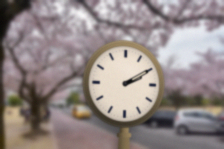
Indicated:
2 h 10 min
